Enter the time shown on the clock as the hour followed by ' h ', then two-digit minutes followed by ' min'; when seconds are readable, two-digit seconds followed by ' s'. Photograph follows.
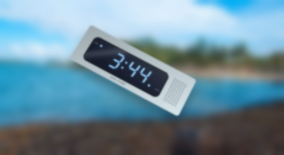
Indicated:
3 h 44 min
